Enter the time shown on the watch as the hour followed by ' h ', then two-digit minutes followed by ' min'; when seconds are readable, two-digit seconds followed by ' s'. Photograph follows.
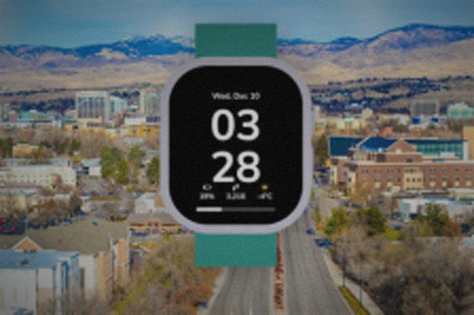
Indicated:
3 h 28 min
